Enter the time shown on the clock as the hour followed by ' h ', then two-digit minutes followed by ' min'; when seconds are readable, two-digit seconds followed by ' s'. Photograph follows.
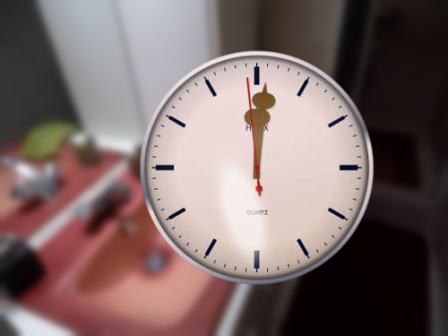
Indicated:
12 h 00 min 59 s
